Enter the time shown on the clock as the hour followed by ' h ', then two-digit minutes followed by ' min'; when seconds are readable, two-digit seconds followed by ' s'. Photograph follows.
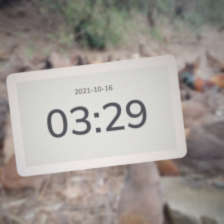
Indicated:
3 h 29 min
